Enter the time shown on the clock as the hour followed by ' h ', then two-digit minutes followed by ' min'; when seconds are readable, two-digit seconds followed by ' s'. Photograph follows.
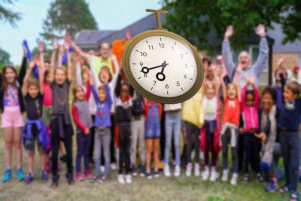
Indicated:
6 h 42 min
